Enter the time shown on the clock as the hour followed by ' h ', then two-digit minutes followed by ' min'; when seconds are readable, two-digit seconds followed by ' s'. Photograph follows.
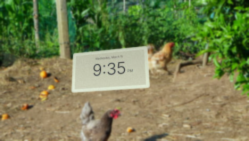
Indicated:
9 h 35 min
